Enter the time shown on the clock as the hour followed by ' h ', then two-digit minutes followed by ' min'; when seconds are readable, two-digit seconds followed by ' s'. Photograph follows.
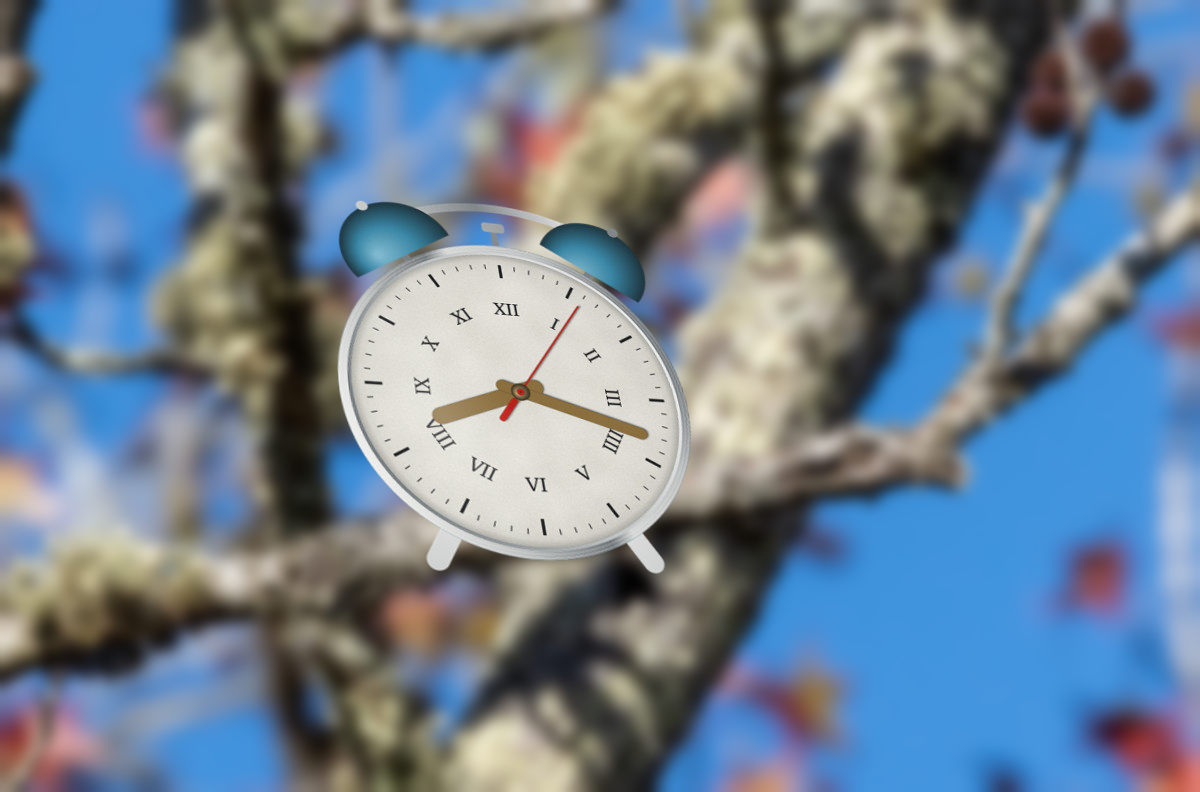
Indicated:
8 h 18 min 06 s
